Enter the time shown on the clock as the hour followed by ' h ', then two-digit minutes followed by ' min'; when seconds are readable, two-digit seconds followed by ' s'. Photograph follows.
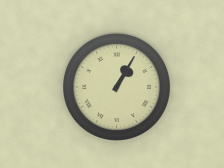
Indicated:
1 h 05 min
